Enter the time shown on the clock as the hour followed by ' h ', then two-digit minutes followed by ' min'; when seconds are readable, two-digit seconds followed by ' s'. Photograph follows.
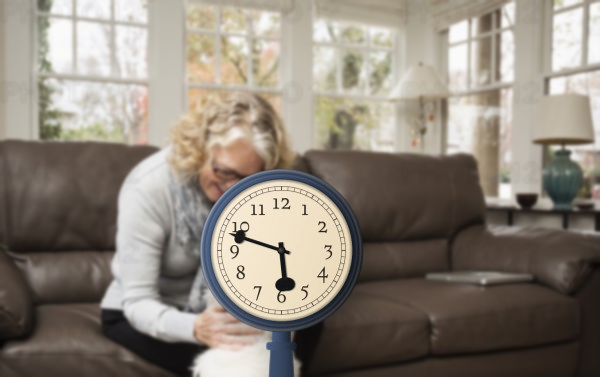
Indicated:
5 h 48 min
